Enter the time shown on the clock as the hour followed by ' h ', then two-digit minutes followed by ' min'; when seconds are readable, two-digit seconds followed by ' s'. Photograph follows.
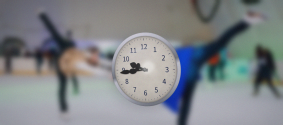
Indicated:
9 h 44 min
